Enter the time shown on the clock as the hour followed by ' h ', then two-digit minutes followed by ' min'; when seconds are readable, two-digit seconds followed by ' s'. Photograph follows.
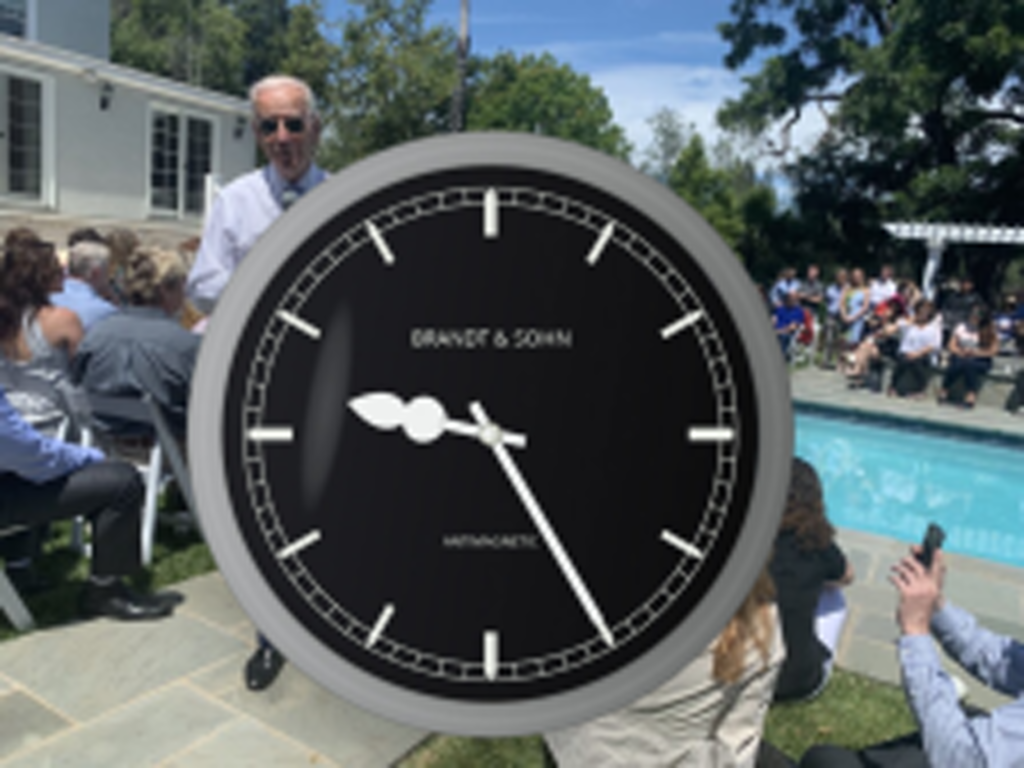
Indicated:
9 h 25 min
